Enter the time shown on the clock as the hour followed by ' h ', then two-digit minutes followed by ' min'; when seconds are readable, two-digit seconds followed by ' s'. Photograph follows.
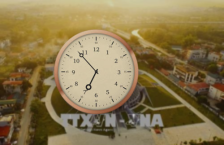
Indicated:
6 h 53 min
